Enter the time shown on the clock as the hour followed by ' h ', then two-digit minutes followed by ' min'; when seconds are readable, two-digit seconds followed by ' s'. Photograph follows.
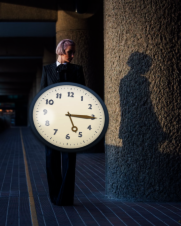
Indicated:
5 h 15 min
